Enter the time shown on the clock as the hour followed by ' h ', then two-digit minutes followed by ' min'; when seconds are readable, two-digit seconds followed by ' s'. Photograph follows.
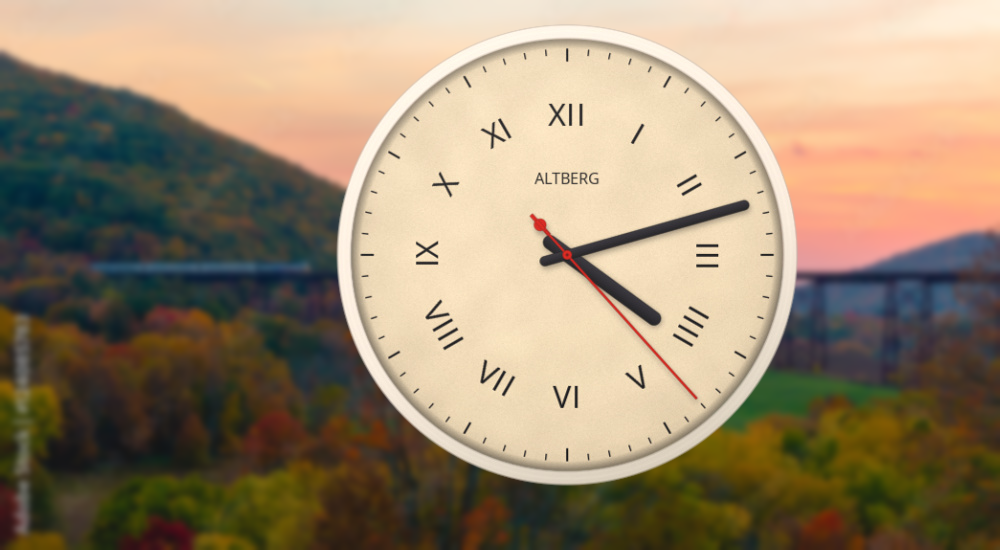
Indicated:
4 h 12 min 23 s
